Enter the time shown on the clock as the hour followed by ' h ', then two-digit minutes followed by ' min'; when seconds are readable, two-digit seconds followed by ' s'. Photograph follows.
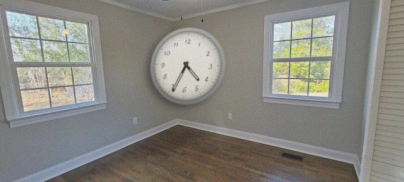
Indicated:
4 h 34 min
